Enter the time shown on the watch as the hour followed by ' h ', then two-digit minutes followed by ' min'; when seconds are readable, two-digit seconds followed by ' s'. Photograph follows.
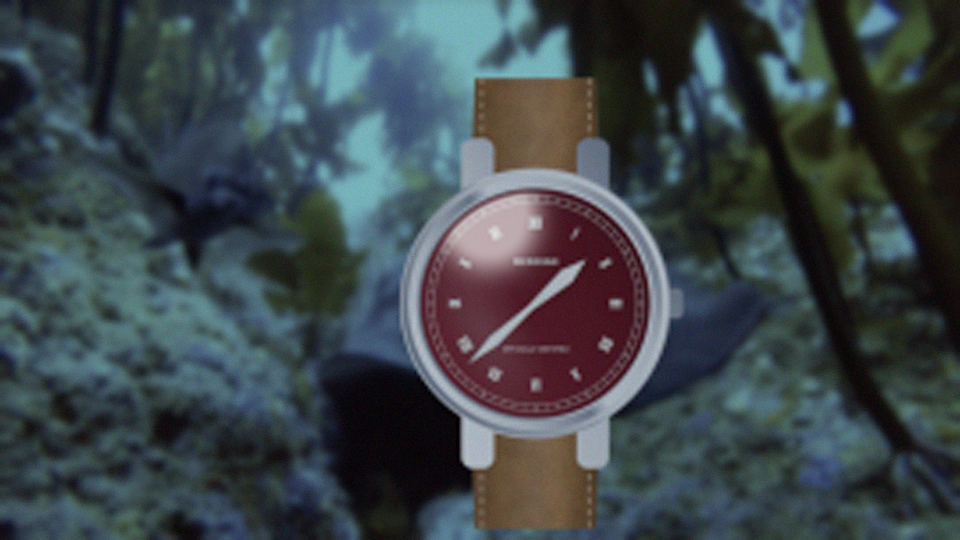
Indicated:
1 h 38 min
